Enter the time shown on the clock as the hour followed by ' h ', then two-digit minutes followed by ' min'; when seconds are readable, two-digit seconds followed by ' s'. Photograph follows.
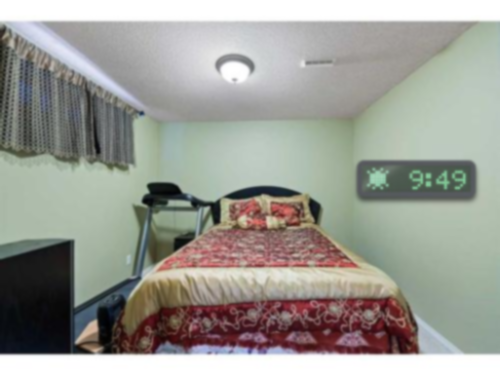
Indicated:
9 h 49 min
